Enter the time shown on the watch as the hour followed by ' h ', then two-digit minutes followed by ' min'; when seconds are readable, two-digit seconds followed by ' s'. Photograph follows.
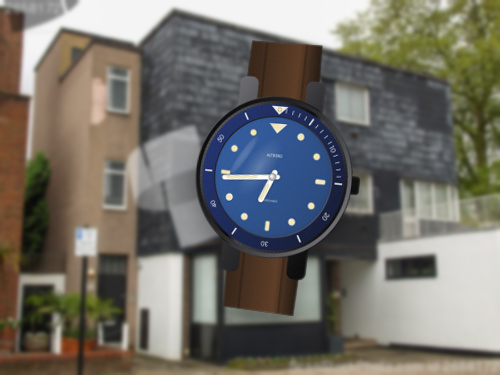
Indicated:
6 h 44 min
